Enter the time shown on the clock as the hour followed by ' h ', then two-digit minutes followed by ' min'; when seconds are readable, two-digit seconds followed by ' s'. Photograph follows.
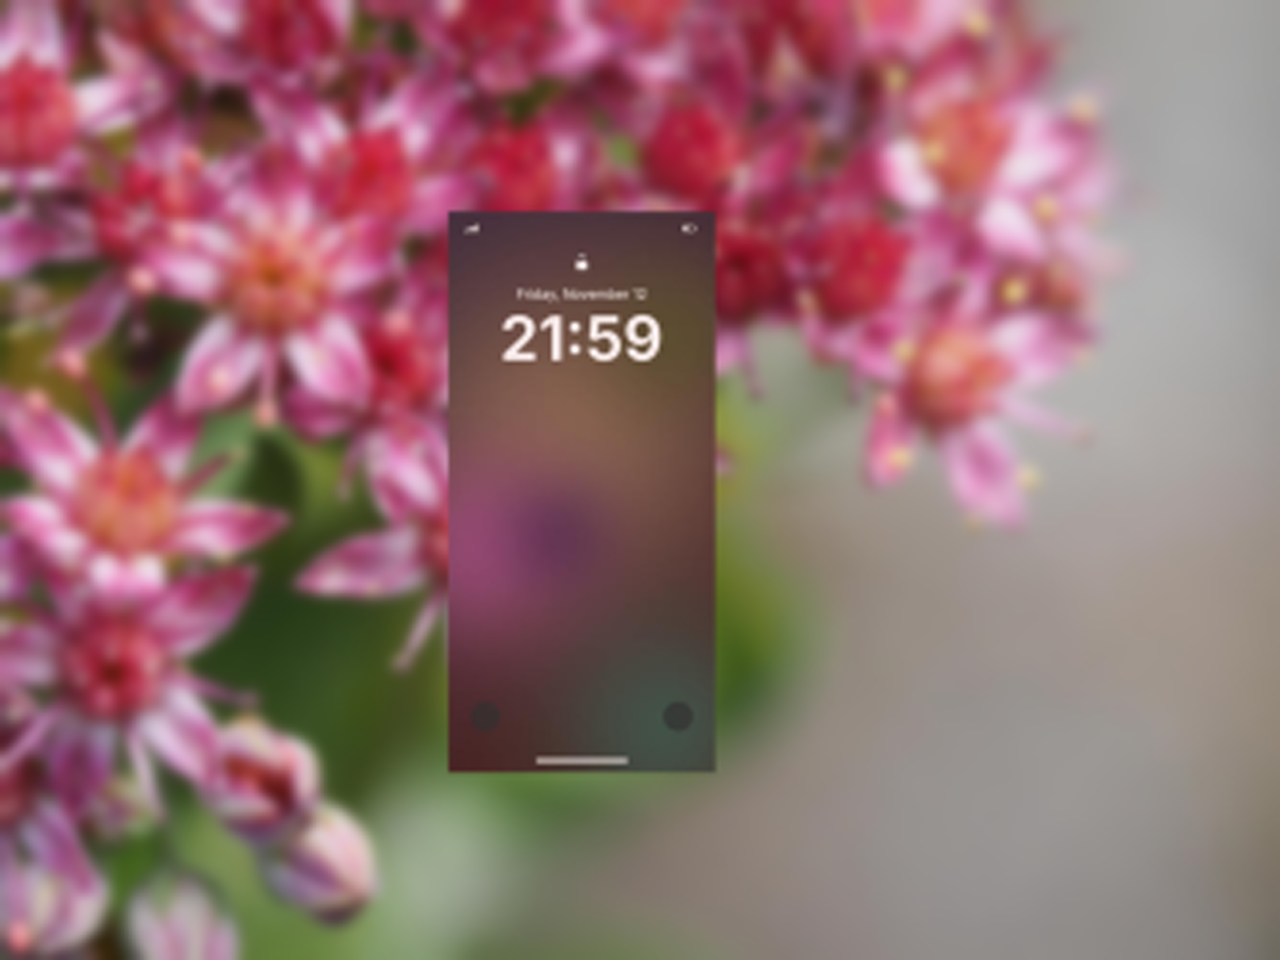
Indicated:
21 h 59 min
